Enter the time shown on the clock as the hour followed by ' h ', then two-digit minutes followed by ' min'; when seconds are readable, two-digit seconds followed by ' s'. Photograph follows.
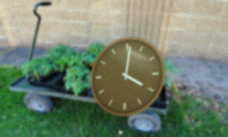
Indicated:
4 h 01 min
